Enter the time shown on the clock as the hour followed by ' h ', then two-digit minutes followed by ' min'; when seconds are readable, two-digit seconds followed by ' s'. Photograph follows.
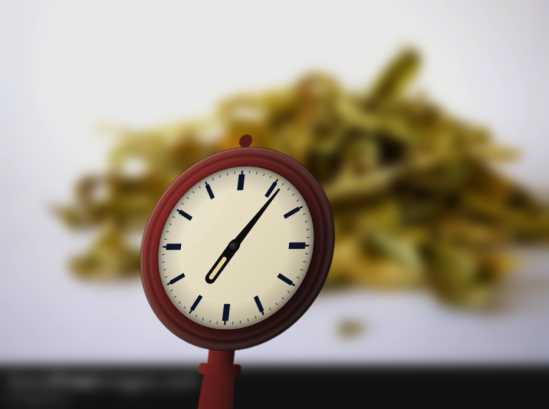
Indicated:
7 h 06 min
